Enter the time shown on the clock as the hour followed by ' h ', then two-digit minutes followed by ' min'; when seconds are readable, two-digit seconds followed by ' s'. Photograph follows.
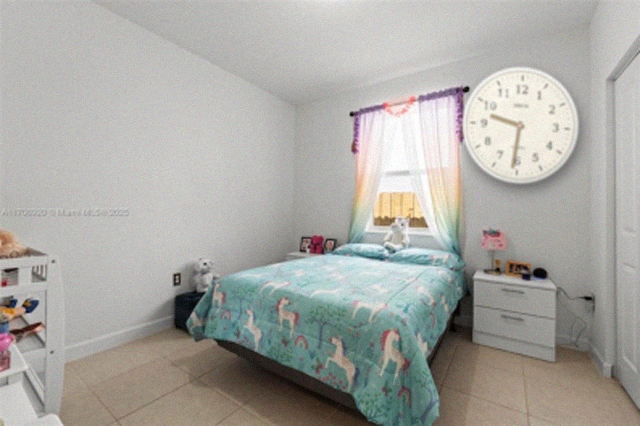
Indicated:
9 h 31 min
